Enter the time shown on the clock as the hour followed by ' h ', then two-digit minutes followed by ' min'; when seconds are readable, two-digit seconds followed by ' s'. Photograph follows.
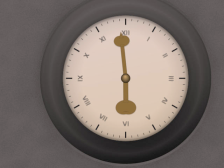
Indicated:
5 h 59 min
